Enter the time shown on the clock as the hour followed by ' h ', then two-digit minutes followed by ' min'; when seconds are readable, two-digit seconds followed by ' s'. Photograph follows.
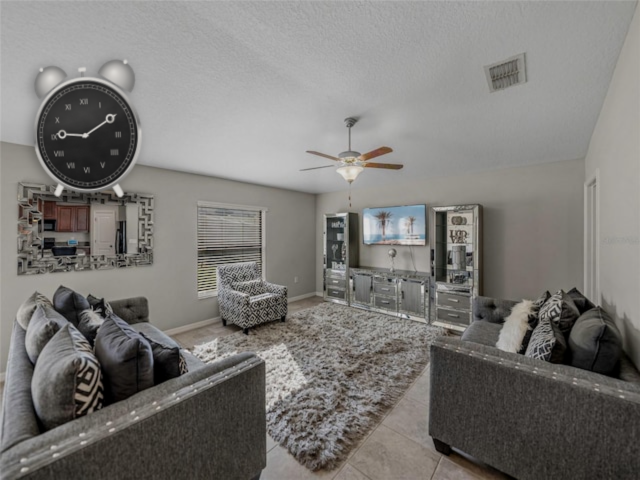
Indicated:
9 h 10 min
